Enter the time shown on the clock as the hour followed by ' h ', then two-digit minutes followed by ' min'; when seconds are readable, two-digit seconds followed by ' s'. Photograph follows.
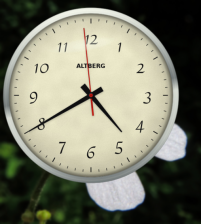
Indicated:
4 h 39 min 59 s
